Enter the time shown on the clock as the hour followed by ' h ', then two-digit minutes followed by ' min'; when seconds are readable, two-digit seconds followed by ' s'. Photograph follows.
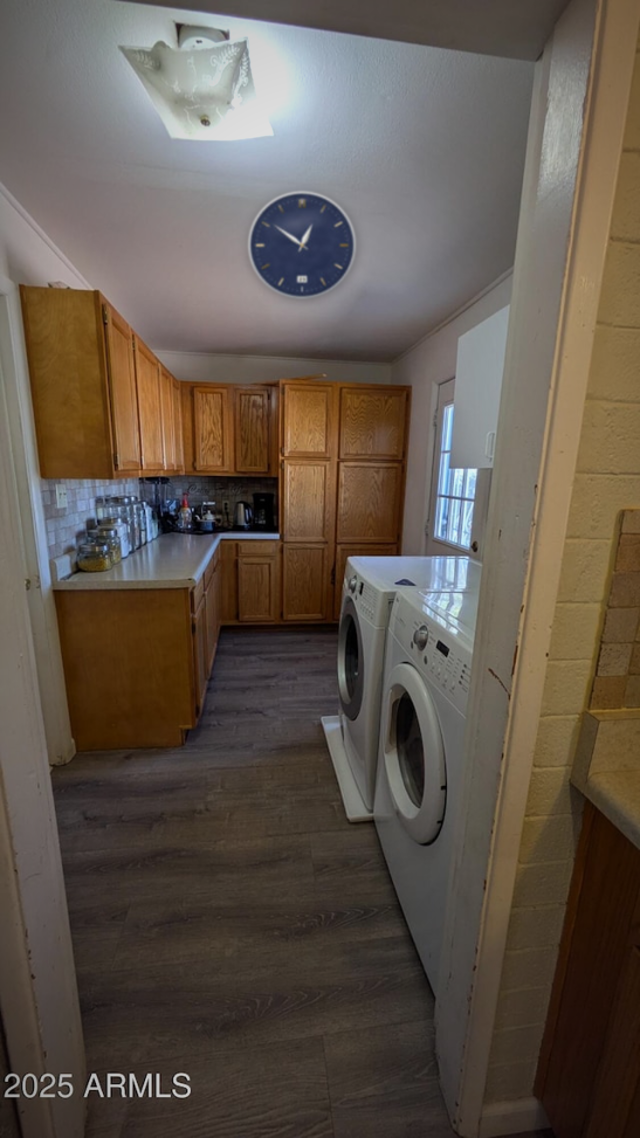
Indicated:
12 h 51 min
